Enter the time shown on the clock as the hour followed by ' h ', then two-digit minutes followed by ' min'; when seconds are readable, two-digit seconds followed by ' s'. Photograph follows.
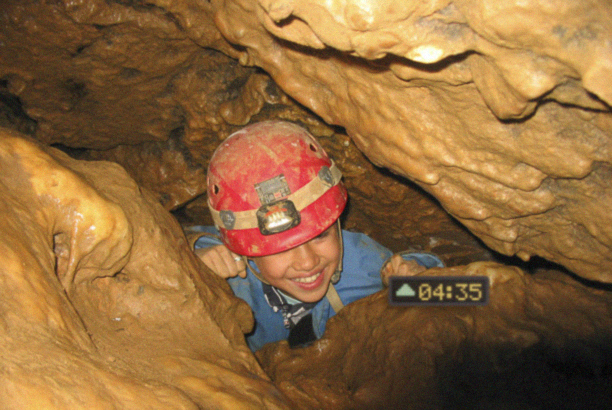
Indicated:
4 h 35 min
